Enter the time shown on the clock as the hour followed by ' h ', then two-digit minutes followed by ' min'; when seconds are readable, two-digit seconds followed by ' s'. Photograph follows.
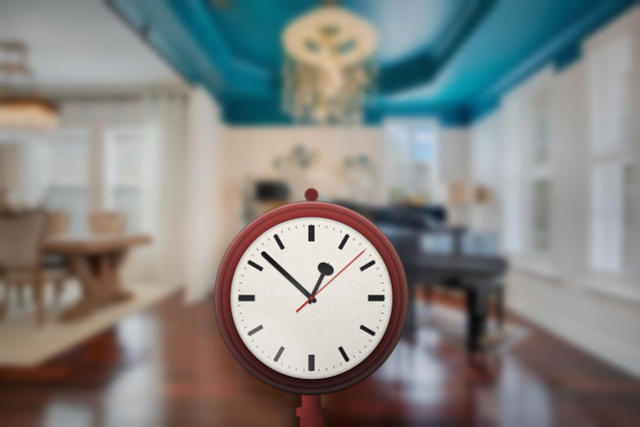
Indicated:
12 h 52 min 08 s
